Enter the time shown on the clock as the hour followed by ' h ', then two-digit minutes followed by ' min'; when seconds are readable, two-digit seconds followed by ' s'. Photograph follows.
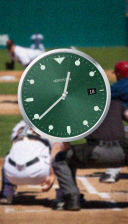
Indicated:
12 h 39 min
